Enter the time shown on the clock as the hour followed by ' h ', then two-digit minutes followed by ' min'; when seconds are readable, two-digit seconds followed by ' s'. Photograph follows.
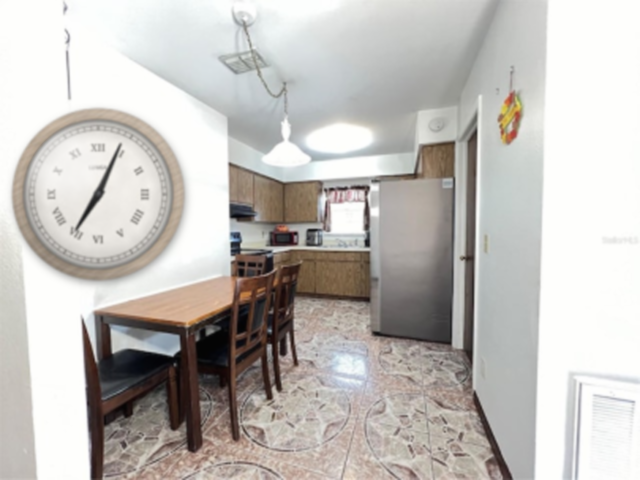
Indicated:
7 h 04 min
